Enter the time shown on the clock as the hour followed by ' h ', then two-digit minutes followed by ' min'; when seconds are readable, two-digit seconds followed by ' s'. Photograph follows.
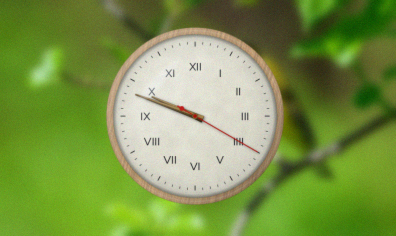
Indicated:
9 h 48 min 20 s
